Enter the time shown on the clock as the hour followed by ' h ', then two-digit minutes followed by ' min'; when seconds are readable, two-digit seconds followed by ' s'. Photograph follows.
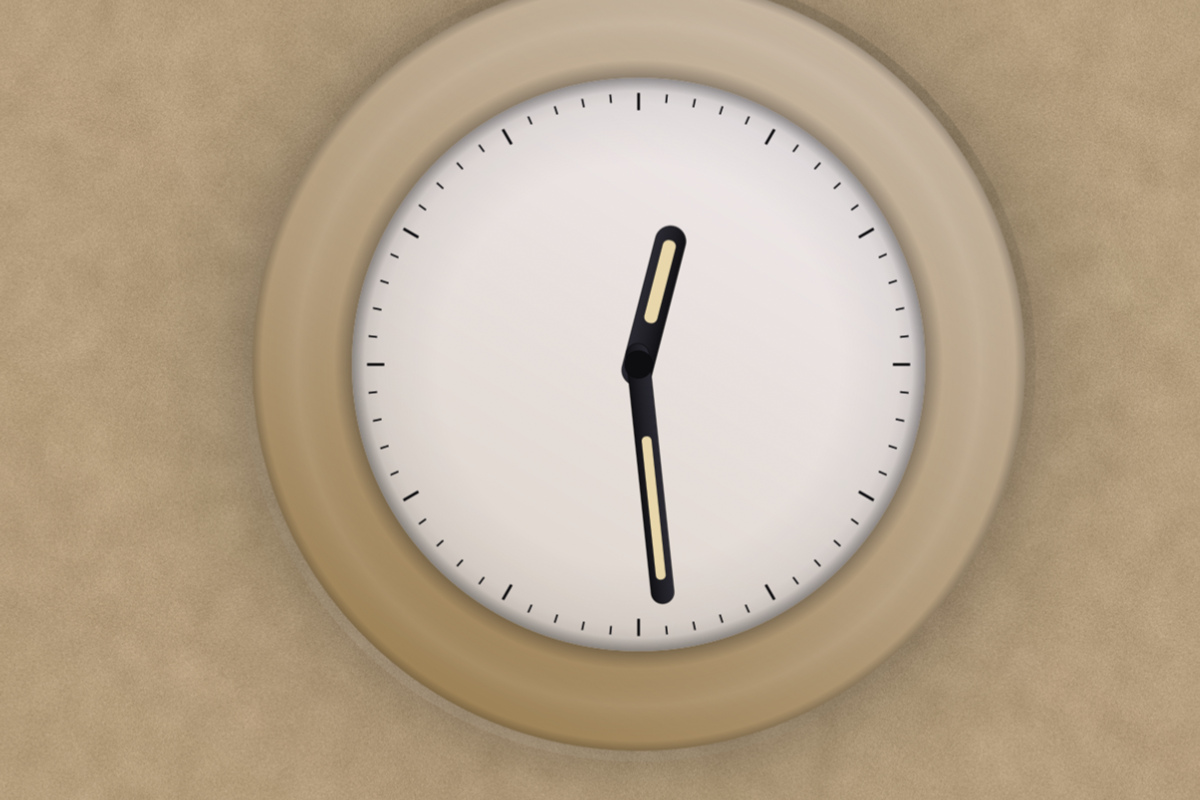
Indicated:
12 h 29 min
